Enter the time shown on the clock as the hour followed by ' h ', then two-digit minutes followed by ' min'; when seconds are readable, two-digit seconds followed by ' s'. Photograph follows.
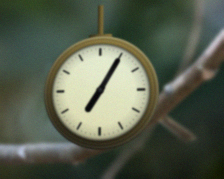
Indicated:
7 h 05 min
